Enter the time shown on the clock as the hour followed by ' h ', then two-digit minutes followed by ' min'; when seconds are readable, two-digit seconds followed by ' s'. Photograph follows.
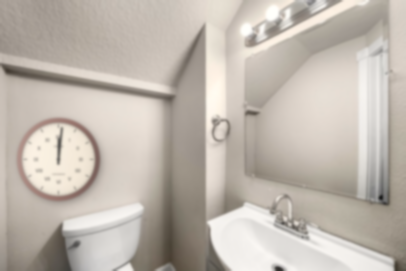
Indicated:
12 h 01 min
